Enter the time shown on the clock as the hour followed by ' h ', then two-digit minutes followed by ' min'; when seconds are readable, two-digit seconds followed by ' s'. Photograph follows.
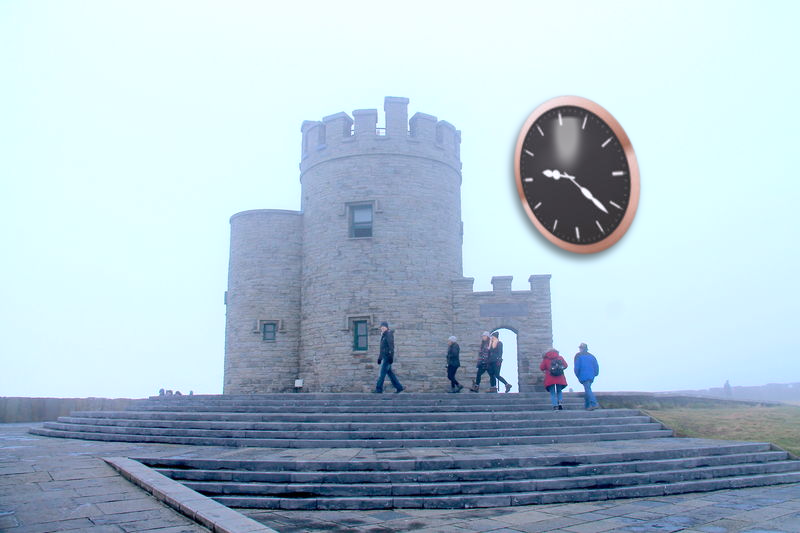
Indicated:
9 h 22 min
